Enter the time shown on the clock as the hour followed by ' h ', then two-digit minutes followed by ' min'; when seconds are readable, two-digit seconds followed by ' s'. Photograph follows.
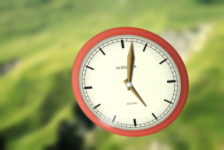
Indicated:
5 h 02 min
